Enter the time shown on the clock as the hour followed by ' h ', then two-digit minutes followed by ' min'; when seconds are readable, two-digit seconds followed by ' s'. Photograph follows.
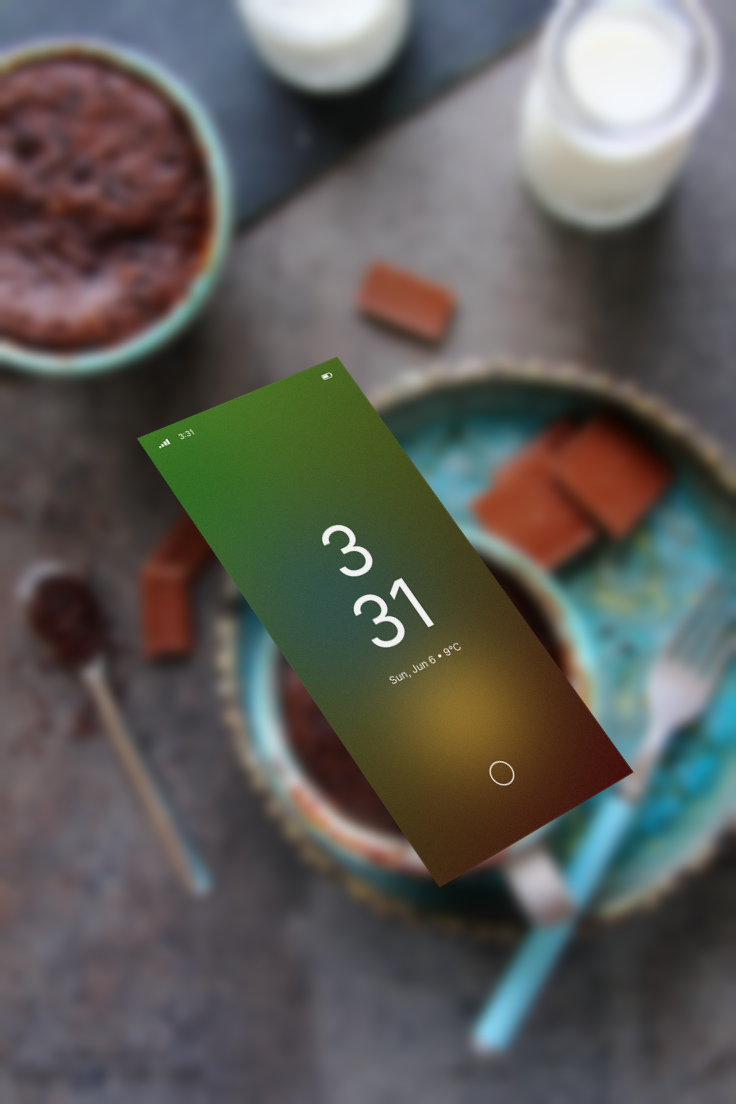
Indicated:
3 h 31 min
